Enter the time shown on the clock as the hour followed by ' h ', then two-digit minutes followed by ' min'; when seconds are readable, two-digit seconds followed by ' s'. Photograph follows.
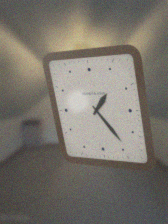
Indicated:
1 h 24 min
